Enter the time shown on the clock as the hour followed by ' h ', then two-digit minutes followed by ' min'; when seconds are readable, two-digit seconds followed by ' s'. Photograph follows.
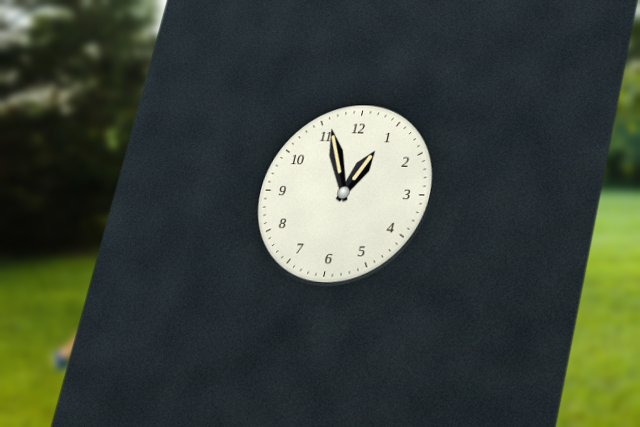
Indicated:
12 h 56 min
